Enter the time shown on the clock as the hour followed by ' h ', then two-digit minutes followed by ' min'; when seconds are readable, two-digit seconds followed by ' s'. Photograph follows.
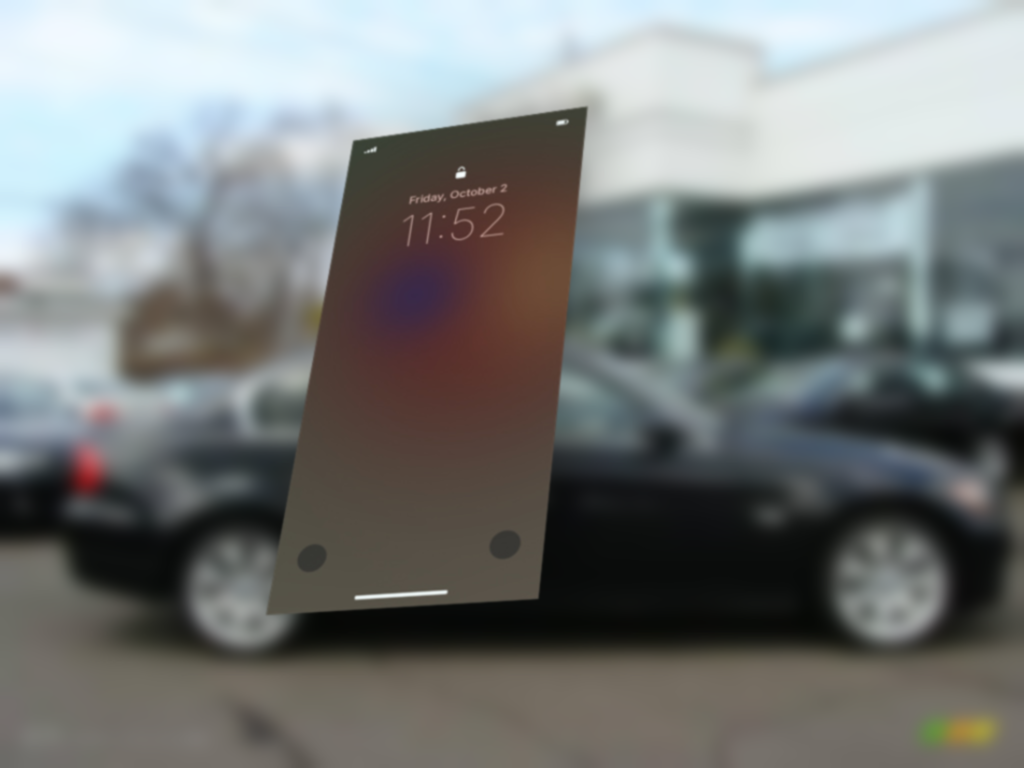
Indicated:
11 h 52 min
